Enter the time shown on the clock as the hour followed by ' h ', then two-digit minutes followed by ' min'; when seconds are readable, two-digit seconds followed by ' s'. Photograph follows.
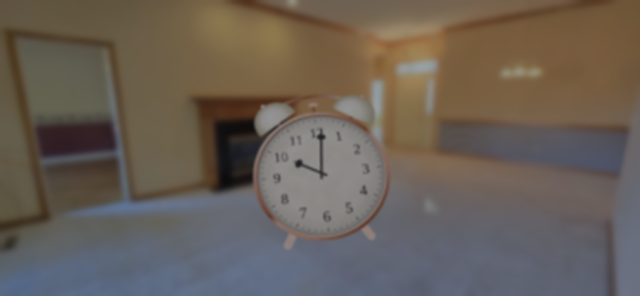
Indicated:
10 h 01 min
